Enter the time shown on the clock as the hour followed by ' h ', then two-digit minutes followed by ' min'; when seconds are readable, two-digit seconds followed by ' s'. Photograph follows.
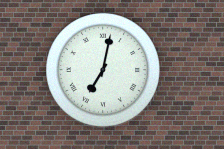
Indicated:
7 h 02 min
